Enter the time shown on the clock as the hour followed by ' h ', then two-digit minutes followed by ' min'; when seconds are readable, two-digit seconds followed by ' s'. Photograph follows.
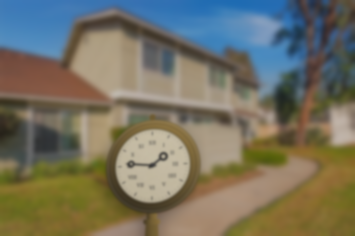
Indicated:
1 h 46 min
